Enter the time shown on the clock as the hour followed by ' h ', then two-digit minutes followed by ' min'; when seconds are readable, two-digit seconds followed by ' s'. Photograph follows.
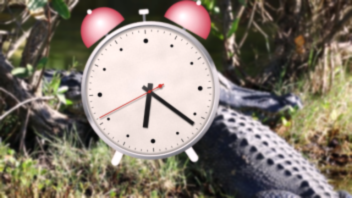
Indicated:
6 h 21 min 41 s
